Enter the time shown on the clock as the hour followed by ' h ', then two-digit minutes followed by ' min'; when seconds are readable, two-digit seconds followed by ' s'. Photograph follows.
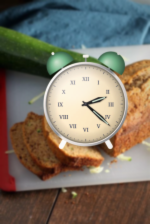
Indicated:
2 h 22 min
